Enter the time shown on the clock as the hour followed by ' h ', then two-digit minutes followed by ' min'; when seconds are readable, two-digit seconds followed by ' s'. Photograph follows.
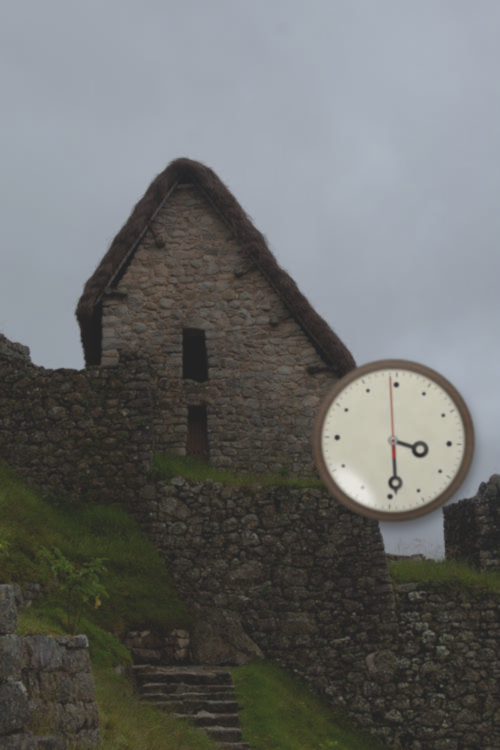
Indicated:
3 h 28 min 59 s
